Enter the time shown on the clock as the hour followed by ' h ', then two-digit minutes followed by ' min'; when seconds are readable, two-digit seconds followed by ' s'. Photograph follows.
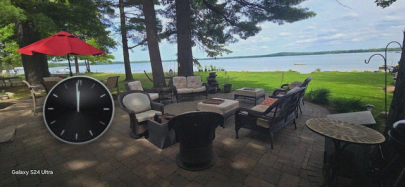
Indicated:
11 h 59 min
